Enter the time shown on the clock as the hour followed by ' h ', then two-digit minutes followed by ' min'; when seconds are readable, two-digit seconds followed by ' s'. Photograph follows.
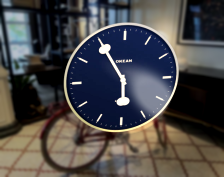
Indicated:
5 h 55 min
